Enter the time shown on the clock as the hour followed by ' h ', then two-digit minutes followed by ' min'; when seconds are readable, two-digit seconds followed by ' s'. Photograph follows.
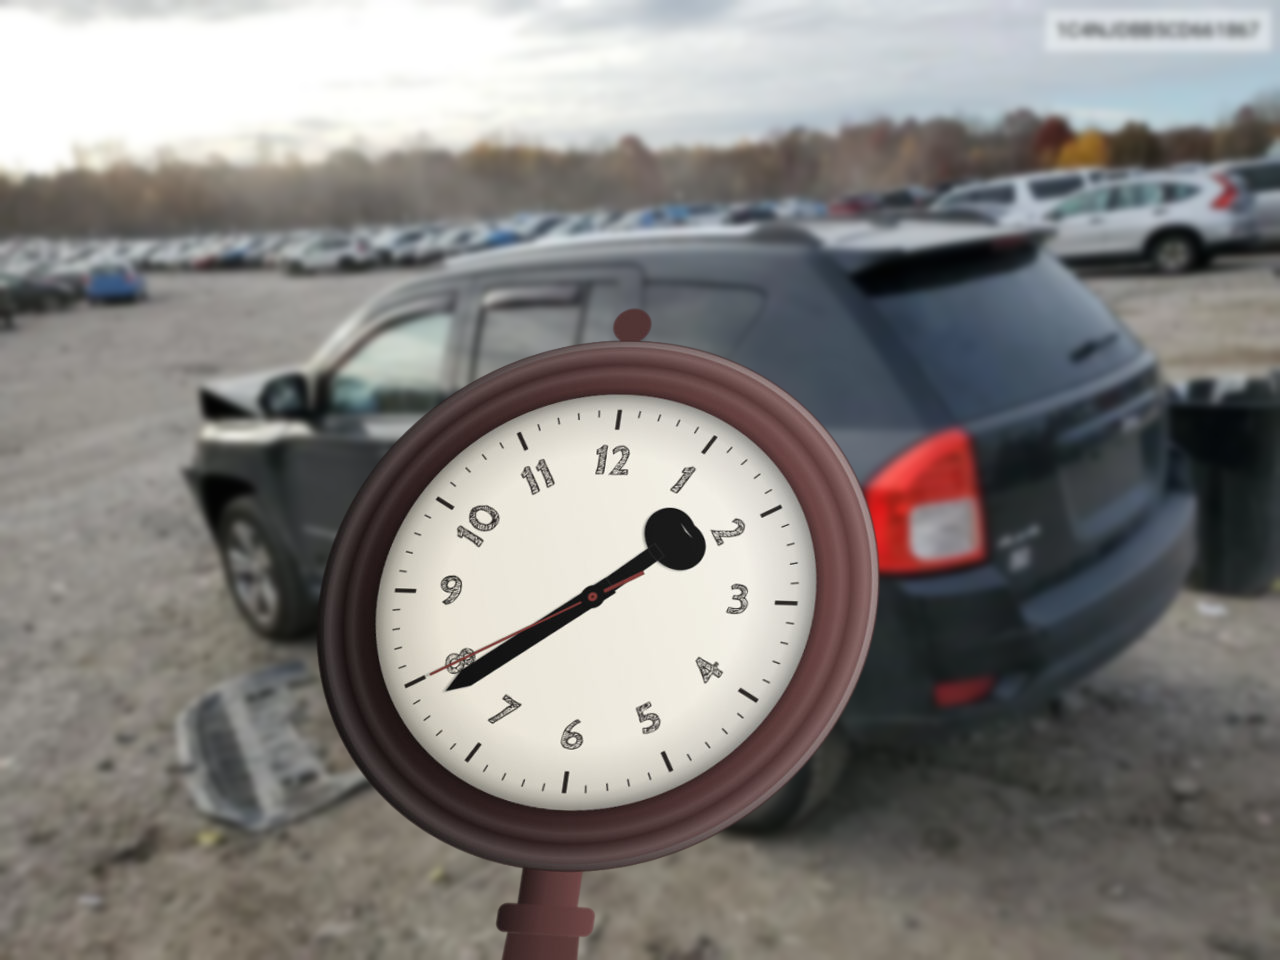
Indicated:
1 h 38 min 40 s
